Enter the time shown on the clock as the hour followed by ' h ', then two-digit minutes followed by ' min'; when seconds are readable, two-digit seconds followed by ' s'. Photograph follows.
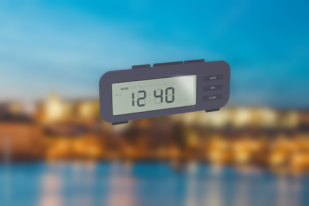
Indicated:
12 h 40 min
